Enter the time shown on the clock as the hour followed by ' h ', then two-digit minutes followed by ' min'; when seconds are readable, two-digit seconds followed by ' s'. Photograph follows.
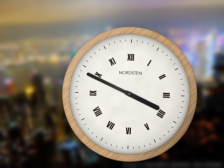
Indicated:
3 h 49 min
